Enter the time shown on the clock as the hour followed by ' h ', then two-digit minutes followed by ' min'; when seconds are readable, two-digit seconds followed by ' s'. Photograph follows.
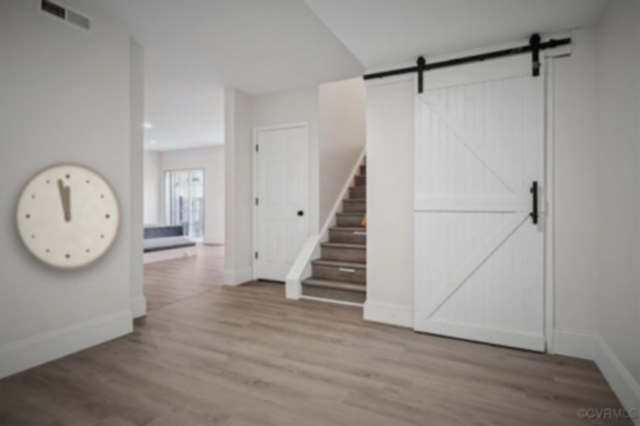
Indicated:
11 h 58 min
